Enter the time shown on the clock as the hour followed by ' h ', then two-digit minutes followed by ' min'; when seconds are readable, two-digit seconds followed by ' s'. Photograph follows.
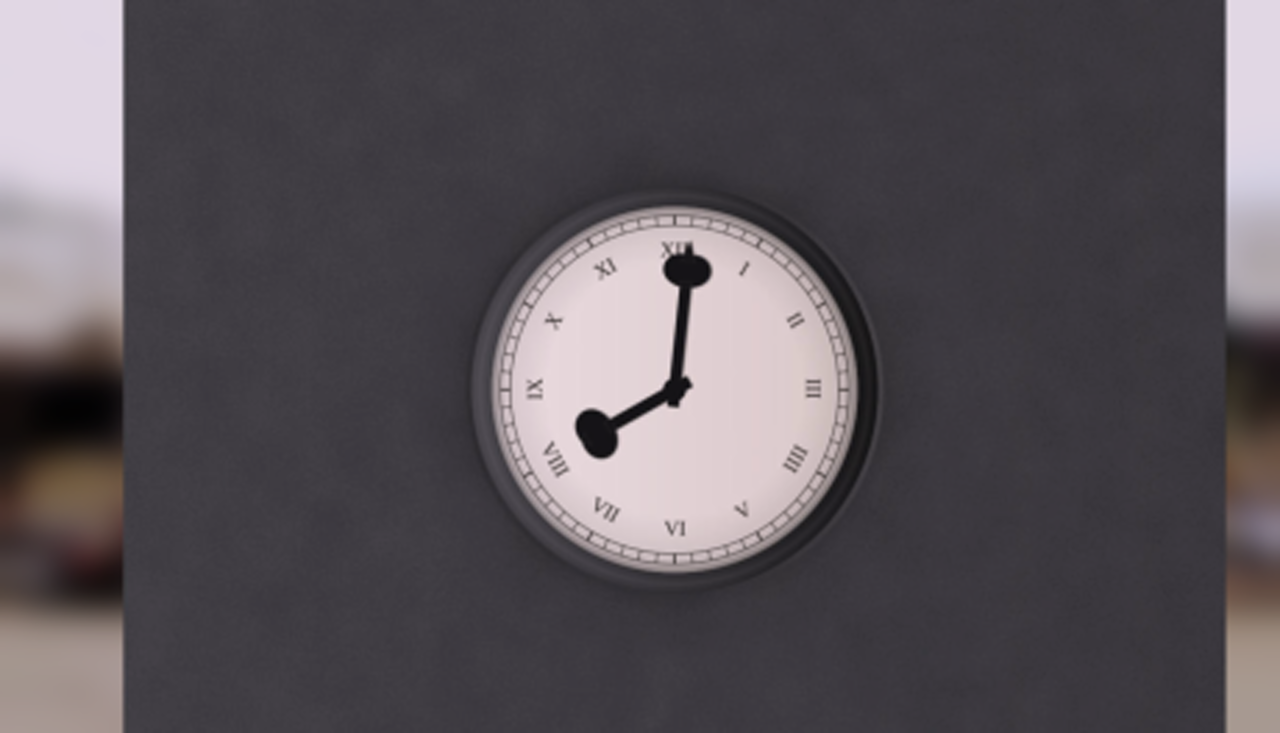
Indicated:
8 h 01 min
